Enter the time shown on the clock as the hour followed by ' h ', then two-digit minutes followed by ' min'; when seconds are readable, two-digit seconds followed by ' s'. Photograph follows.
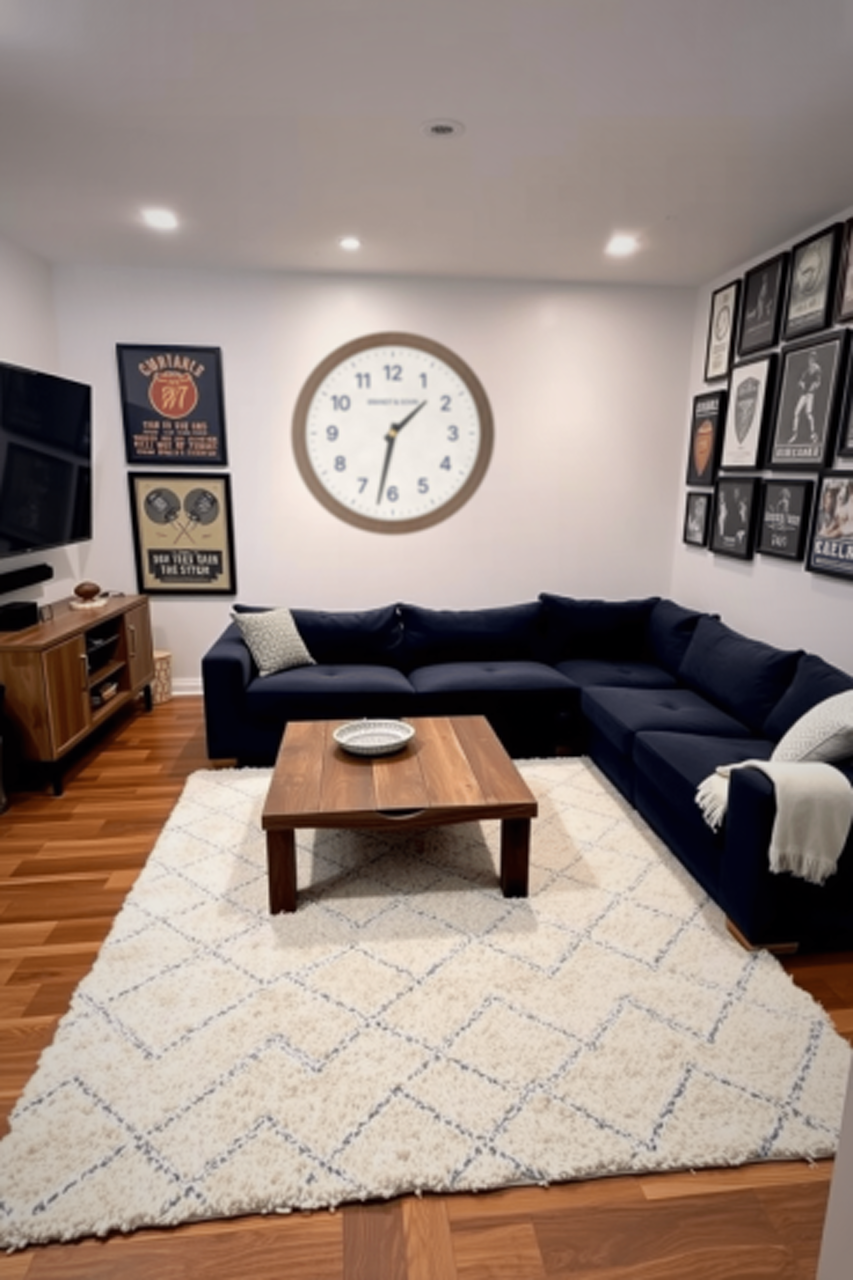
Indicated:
1 h 32 min
